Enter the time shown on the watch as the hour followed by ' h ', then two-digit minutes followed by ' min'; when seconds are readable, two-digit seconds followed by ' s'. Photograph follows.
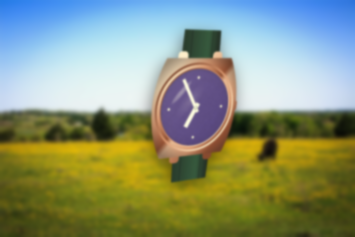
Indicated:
6 h 55 min
